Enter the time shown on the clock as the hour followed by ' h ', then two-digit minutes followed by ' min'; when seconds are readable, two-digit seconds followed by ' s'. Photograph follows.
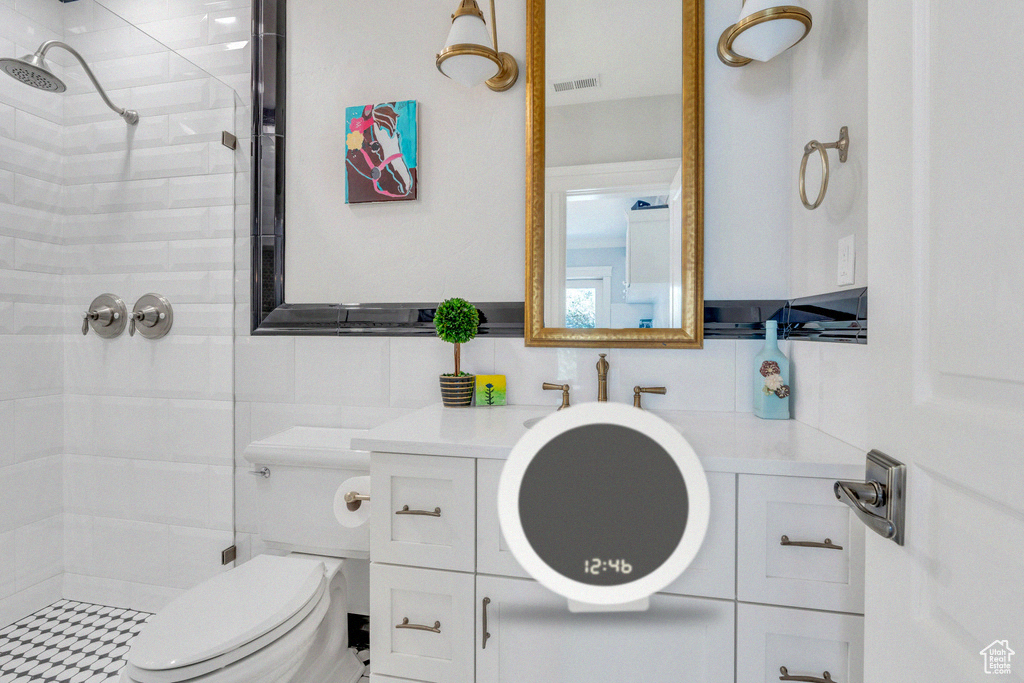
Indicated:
12 h 46 min
